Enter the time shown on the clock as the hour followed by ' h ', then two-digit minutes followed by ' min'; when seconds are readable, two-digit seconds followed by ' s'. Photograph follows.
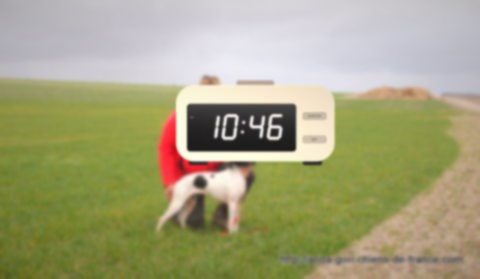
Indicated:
10 h 46 min
